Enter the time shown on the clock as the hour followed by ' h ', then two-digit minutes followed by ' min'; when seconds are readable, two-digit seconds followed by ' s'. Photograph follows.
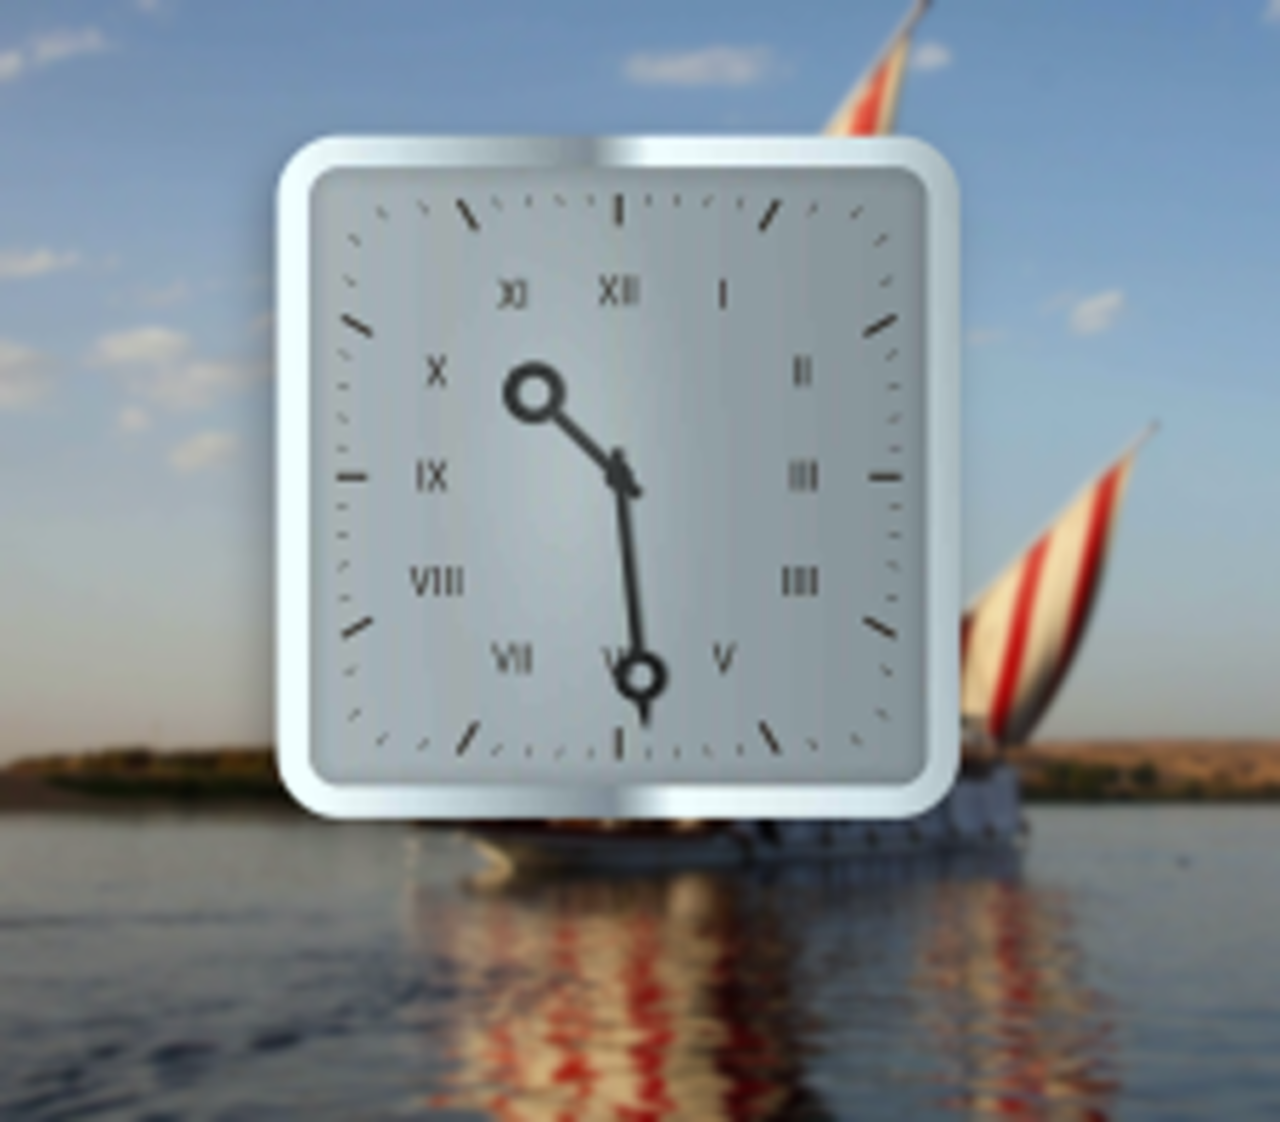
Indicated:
10 h 29 min
